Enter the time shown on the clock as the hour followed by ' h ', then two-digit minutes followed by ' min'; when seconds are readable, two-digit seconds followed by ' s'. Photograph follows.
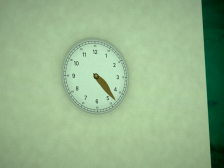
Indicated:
4 h 23 min
